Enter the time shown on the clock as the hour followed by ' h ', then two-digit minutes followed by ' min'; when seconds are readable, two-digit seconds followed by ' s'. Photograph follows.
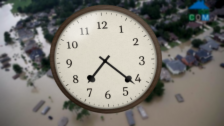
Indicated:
7 h 22 min
